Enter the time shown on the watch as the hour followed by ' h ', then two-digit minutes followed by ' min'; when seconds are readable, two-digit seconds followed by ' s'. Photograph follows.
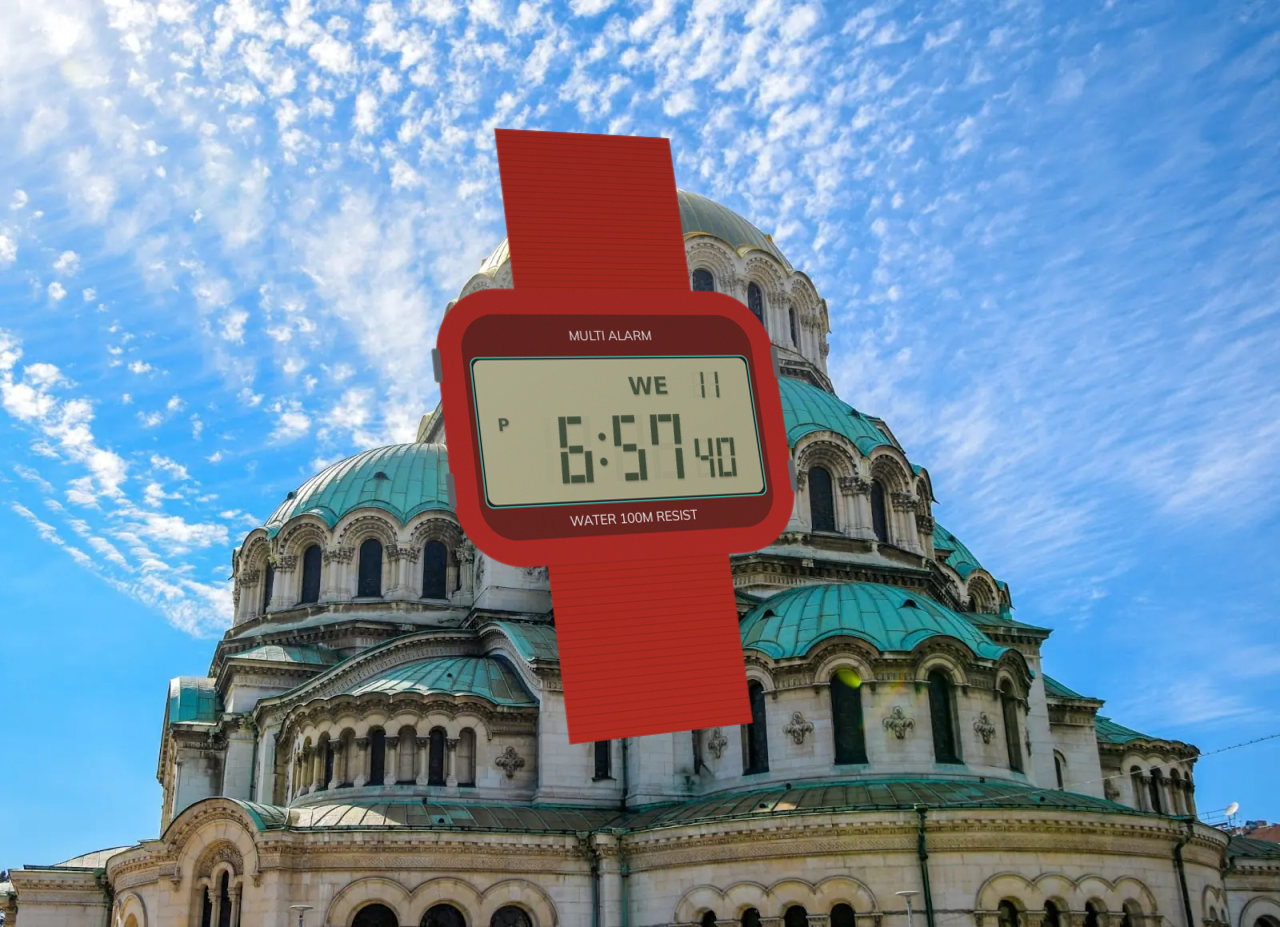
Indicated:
6 h 57 min 40 s
